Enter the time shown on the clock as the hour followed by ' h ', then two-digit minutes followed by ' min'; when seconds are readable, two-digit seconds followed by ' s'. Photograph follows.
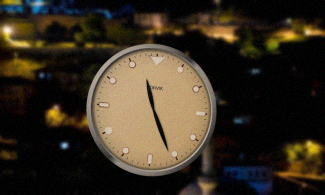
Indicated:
11 h 26 min
